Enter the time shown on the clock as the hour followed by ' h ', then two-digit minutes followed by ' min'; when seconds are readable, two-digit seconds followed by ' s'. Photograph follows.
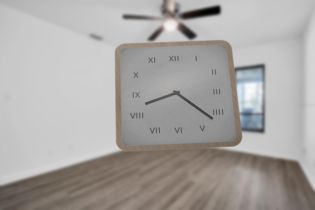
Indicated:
8 h 22 min
